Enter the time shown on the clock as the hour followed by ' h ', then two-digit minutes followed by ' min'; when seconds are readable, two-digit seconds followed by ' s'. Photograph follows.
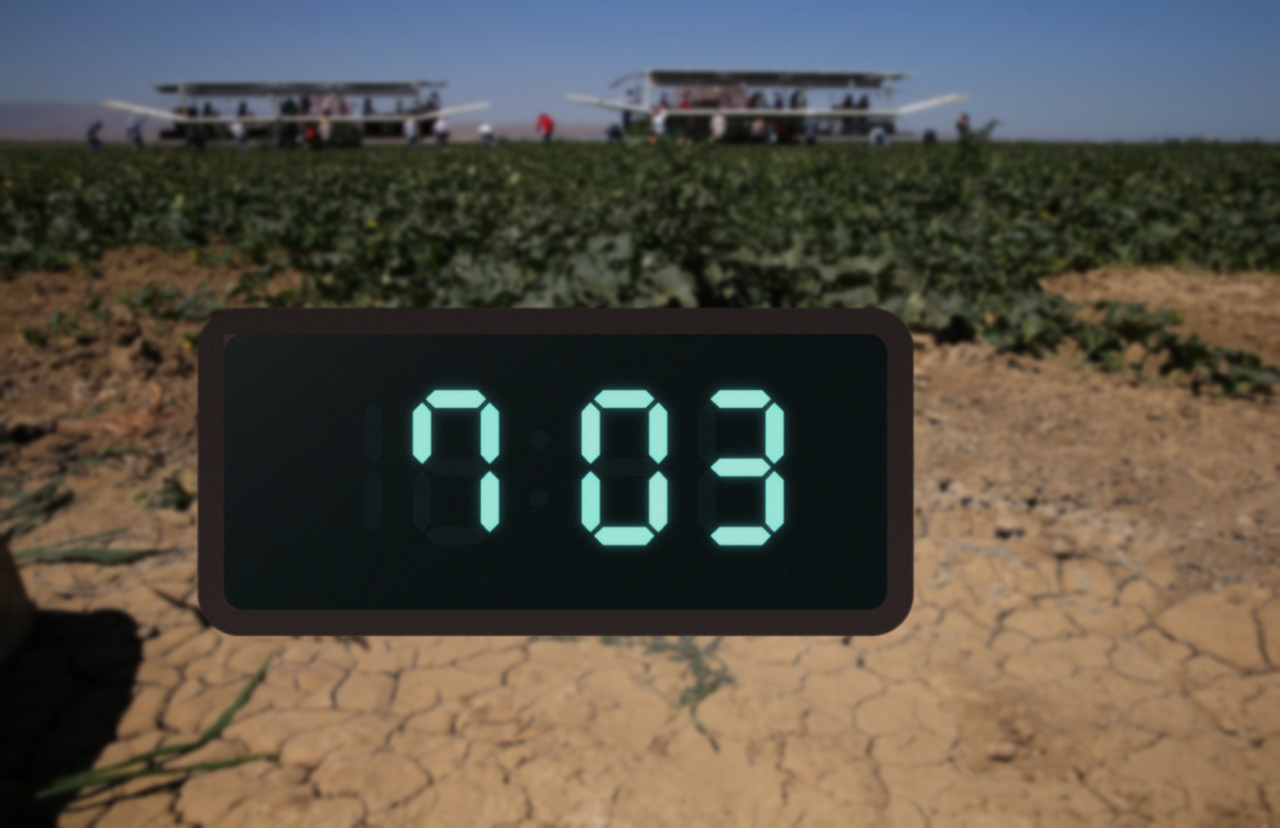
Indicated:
7 h 03 min
